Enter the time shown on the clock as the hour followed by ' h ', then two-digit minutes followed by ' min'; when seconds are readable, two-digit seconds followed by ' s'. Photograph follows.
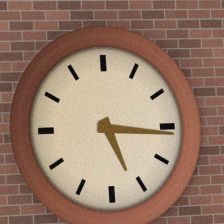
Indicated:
5 h 16 min
